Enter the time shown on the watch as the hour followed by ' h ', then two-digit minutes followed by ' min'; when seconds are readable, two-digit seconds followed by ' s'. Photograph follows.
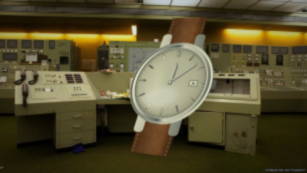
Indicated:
12 h 08 min
